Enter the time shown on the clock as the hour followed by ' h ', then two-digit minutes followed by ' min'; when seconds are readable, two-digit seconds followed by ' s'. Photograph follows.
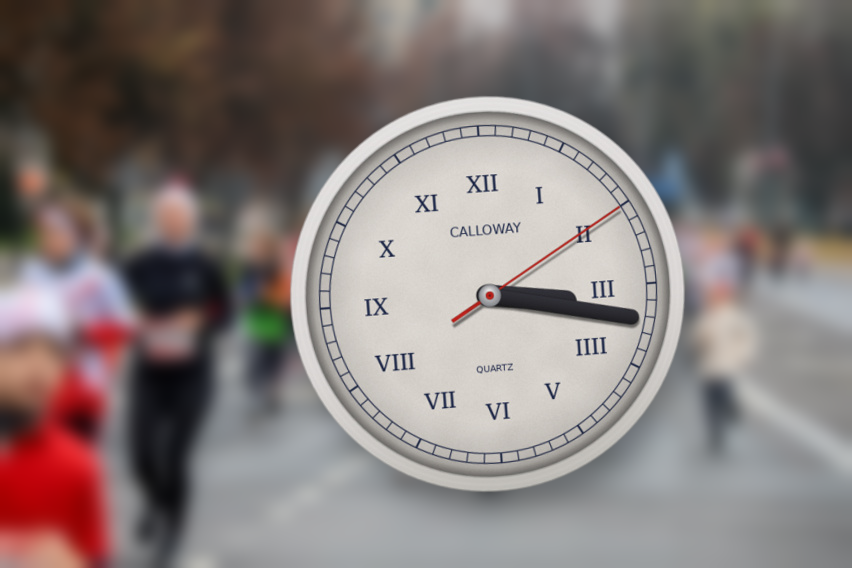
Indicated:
3 h 17 min 10 s
